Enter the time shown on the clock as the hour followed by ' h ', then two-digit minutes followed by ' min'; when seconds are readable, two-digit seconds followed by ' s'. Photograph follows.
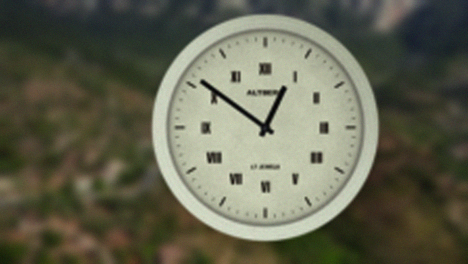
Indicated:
12 h 51 min
